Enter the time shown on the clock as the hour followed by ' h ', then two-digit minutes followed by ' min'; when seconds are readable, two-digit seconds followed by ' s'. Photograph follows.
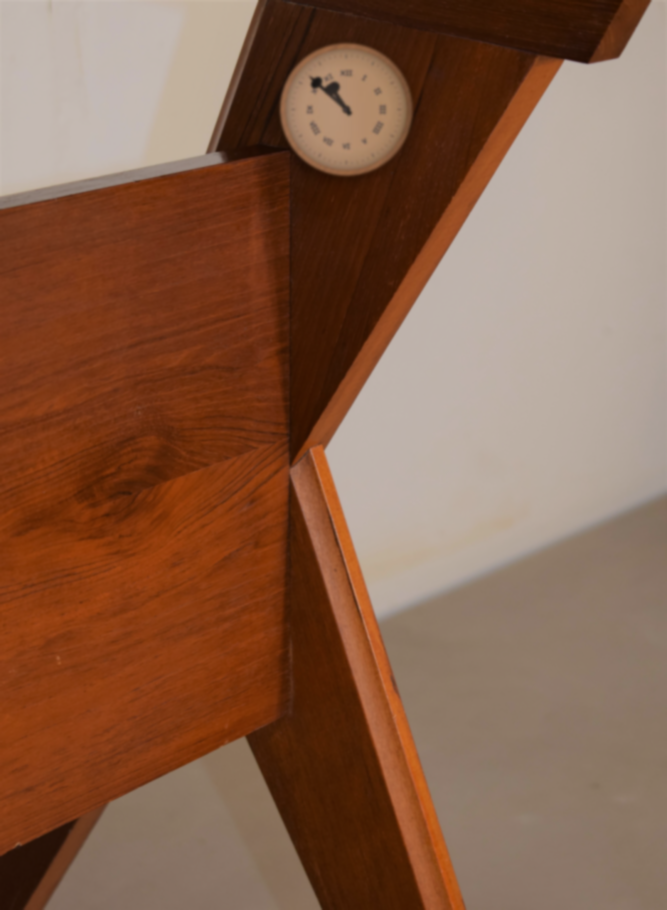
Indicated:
10 h 52 min
